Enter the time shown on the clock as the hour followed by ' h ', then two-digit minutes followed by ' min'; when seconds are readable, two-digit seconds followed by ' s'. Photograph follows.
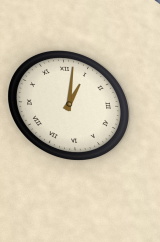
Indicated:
1 h 02 min
